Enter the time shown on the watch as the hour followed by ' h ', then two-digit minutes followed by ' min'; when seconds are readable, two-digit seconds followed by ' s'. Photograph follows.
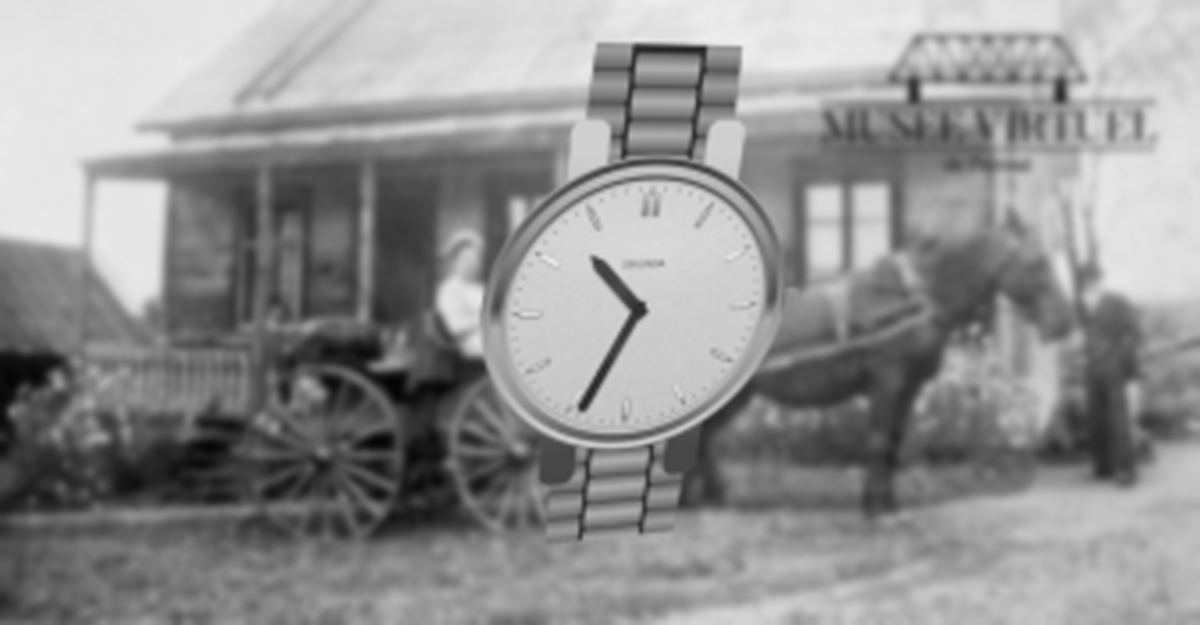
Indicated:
10 h 34 min
